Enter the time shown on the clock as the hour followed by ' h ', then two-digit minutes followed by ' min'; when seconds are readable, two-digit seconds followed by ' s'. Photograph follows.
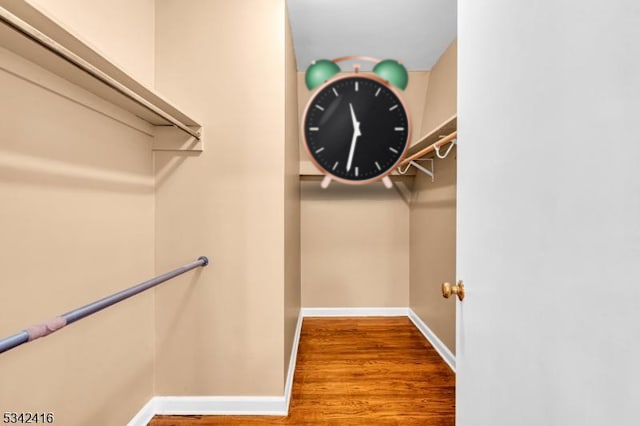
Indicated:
11 h 32 min
